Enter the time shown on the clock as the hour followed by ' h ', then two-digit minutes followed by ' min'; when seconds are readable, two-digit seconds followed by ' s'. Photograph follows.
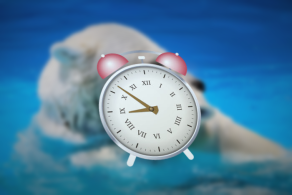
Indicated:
8 h 52 min
